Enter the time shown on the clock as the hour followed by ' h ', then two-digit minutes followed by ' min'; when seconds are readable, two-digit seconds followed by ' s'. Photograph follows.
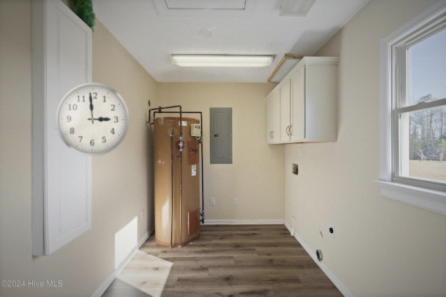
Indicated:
2 h 59 min
